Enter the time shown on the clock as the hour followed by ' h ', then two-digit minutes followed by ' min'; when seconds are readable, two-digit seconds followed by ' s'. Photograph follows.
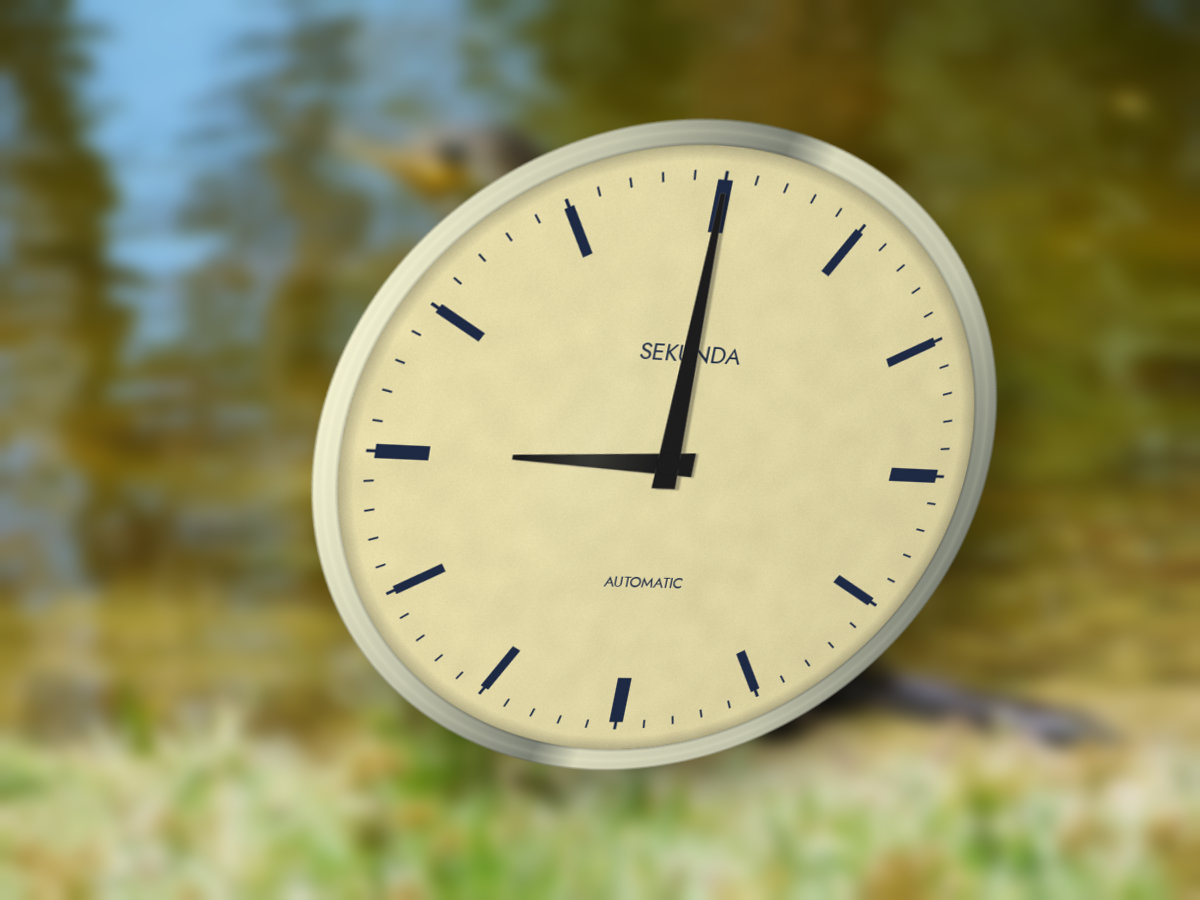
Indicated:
9 h 00 min
